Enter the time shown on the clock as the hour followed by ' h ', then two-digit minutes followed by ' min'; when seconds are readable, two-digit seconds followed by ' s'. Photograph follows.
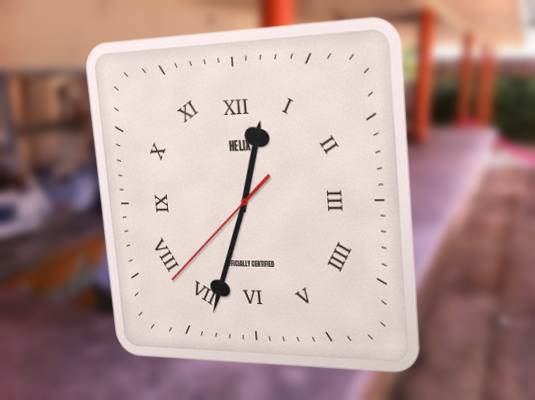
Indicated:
12 h 33 min 38 s
